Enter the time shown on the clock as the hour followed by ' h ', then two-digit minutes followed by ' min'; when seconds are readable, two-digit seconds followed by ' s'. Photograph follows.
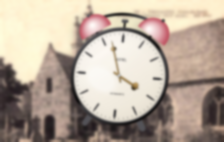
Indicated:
3 h 57 min
